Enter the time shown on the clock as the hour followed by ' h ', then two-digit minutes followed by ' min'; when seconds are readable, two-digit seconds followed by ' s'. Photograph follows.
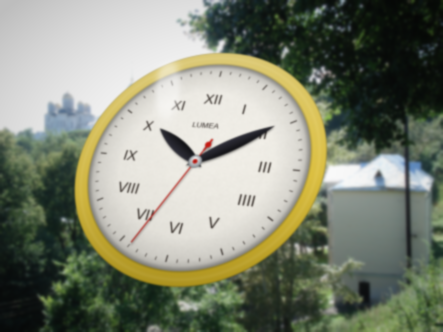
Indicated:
10 h 09 min 34 s
